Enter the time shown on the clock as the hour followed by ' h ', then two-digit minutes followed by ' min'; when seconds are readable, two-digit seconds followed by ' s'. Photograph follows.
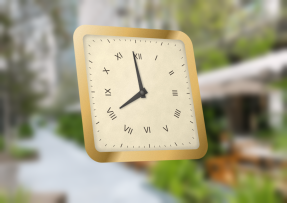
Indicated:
7 h 59 min
